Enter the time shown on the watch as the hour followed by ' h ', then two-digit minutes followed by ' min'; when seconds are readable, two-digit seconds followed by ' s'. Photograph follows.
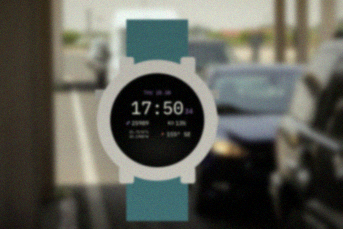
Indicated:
17 h 50 min
